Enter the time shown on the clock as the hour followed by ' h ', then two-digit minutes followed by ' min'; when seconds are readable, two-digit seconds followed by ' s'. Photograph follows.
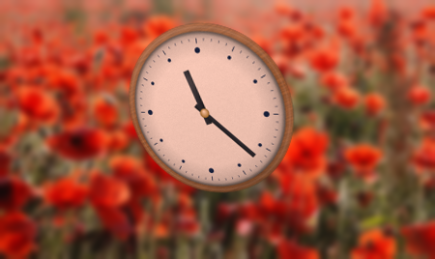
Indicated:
11 h 22 min
